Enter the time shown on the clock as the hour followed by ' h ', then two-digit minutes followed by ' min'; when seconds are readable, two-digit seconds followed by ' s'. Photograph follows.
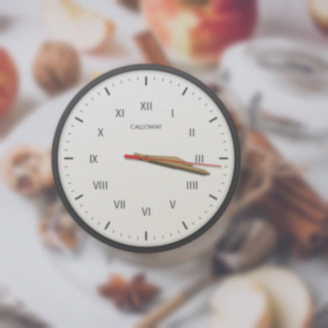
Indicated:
3 h 17 min 16 s
